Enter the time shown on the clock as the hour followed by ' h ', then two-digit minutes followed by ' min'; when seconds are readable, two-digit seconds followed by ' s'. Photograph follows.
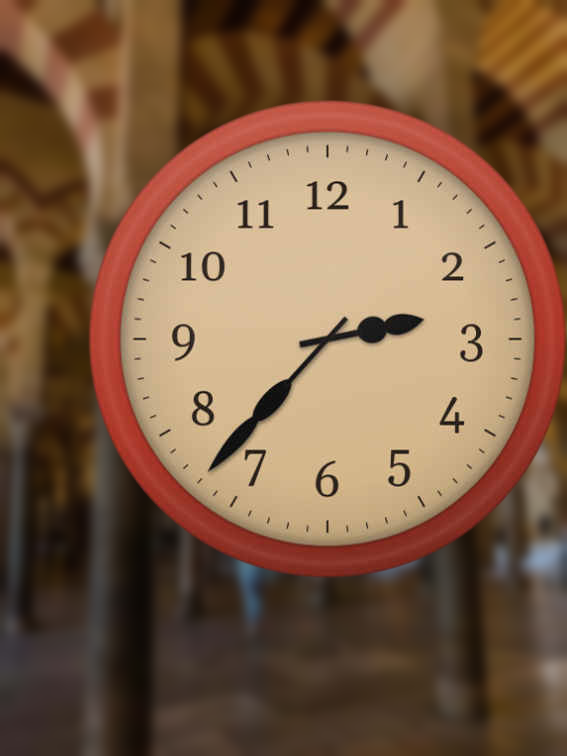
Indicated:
2 h 37 min
